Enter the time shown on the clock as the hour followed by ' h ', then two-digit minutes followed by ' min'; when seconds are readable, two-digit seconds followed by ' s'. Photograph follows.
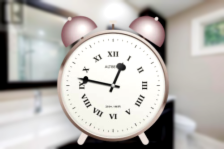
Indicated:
12 h 47 min
